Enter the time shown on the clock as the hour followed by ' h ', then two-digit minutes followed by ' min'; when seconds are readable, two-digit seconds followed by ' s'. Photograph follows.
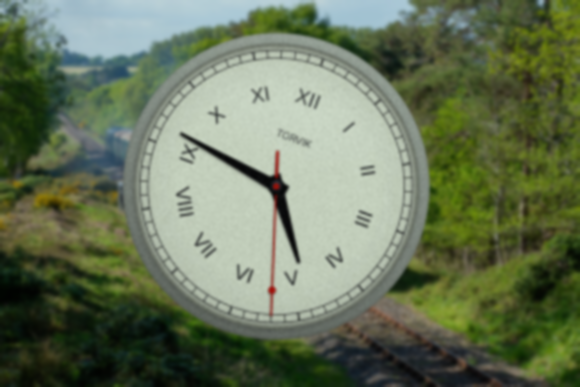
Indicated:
4 h 46 min 27 s
